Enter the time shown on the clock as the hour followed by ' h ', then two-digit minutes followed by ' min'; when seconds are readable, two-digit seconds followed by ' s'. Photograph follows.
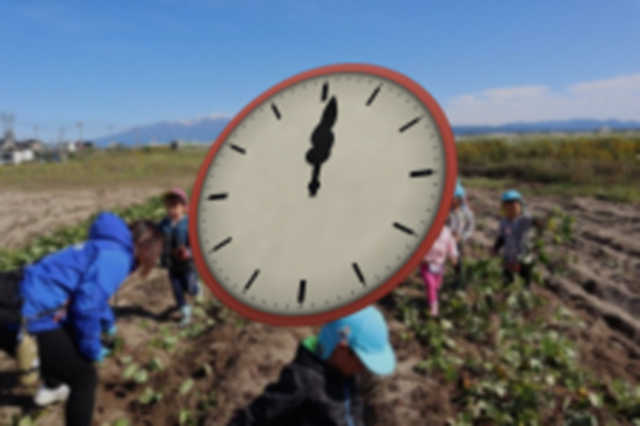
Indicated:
12 h 01 min
